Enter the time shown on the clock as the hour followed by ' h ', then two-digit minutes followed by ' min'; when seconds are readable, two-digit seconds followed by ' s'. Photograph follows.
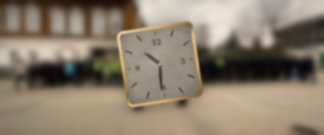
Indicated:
10 h 31 min
